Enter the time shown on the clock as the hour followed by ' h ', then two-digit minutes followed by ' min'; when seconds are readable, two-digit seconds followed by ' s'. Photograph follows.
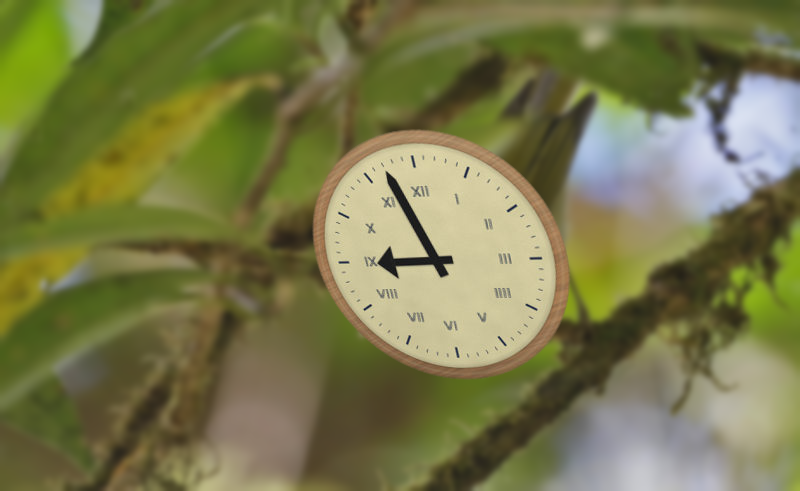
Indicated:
8 h 57 min
